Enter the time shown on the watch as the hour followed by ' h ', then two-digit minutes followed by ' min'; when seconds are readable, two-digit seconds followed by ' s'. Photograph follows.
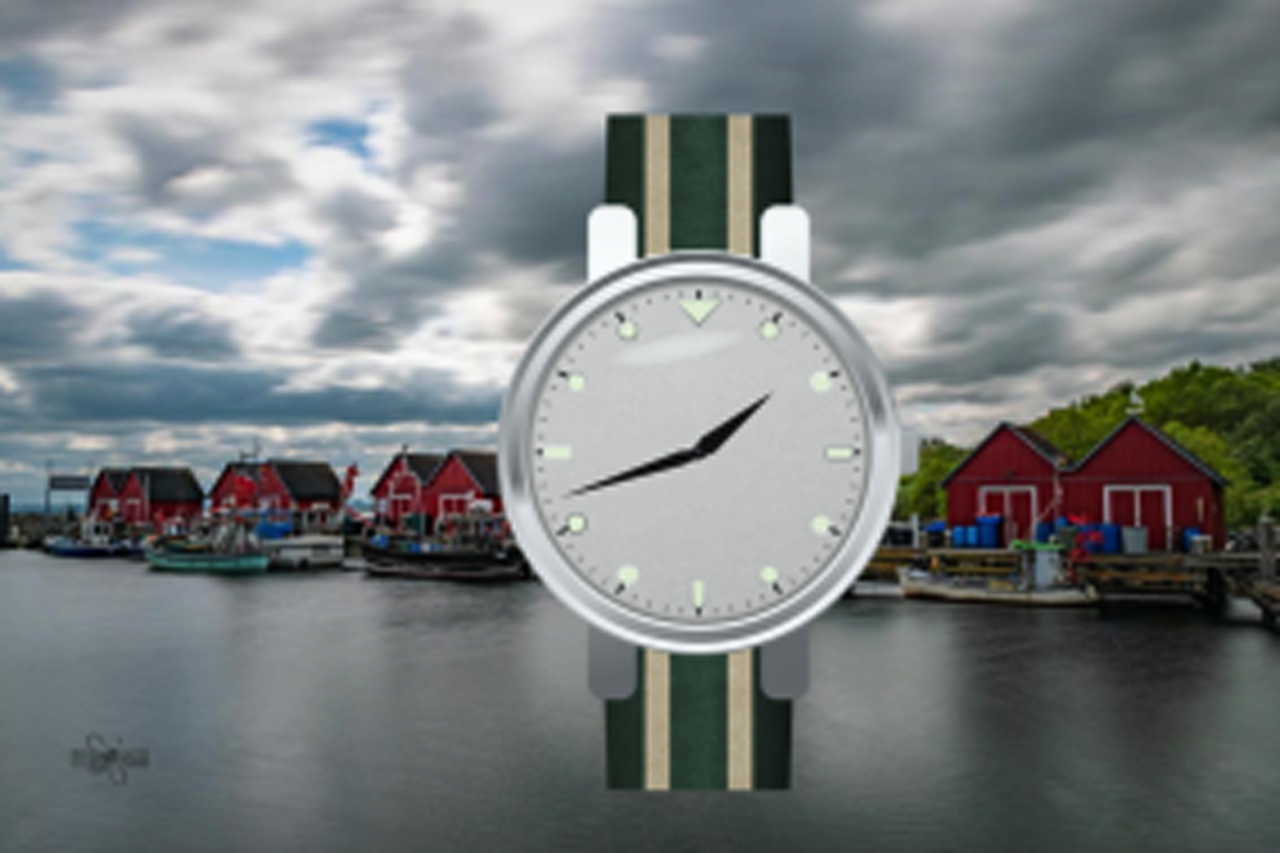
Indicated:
1 h 42 min
